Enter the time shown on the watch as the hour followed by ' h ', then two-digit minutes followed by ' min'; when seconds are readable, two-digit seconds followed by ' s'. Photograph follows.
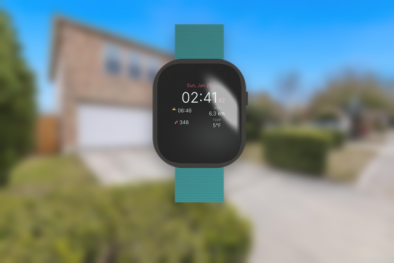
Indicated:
2 h 41 min
